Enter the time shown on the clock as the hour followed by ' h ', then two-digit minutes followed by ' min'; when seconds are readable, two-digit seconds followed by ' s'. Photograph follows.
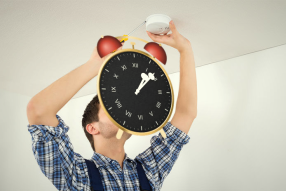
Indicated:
1 h 08 min
